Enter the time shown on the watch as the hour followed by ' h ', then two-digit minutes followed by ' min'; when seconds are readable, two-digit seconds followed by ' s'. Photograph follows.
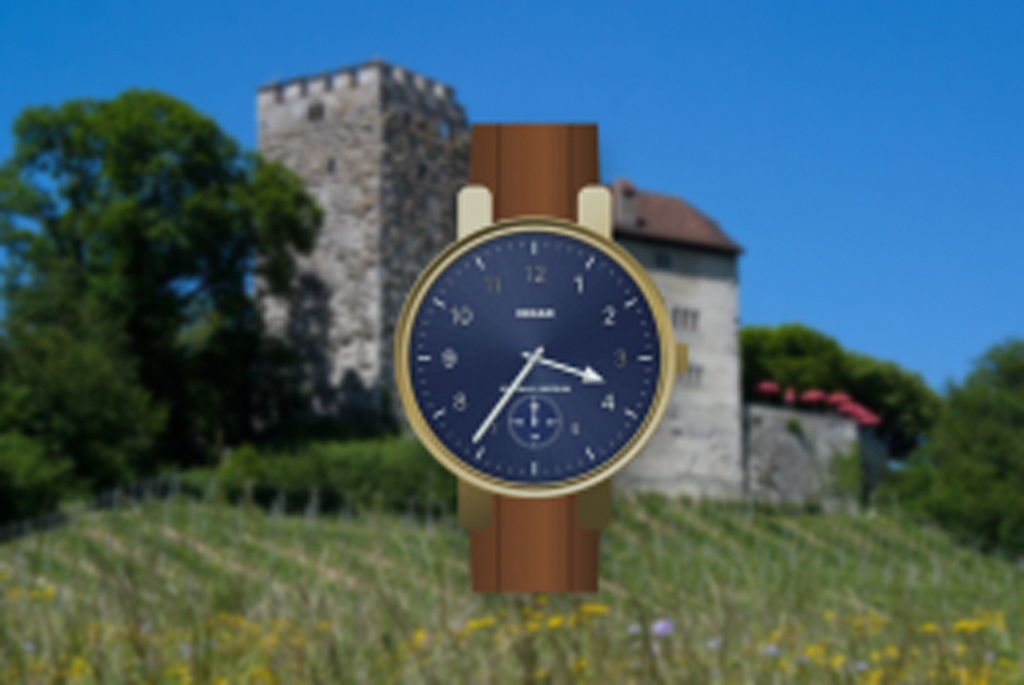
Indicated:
3 h 36 min
